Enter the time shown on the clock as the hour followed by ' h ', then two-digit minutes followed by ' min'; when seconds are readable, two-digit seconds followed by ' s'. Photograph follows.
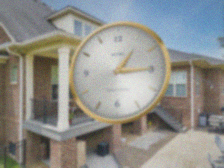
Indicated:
1 h 15 min
